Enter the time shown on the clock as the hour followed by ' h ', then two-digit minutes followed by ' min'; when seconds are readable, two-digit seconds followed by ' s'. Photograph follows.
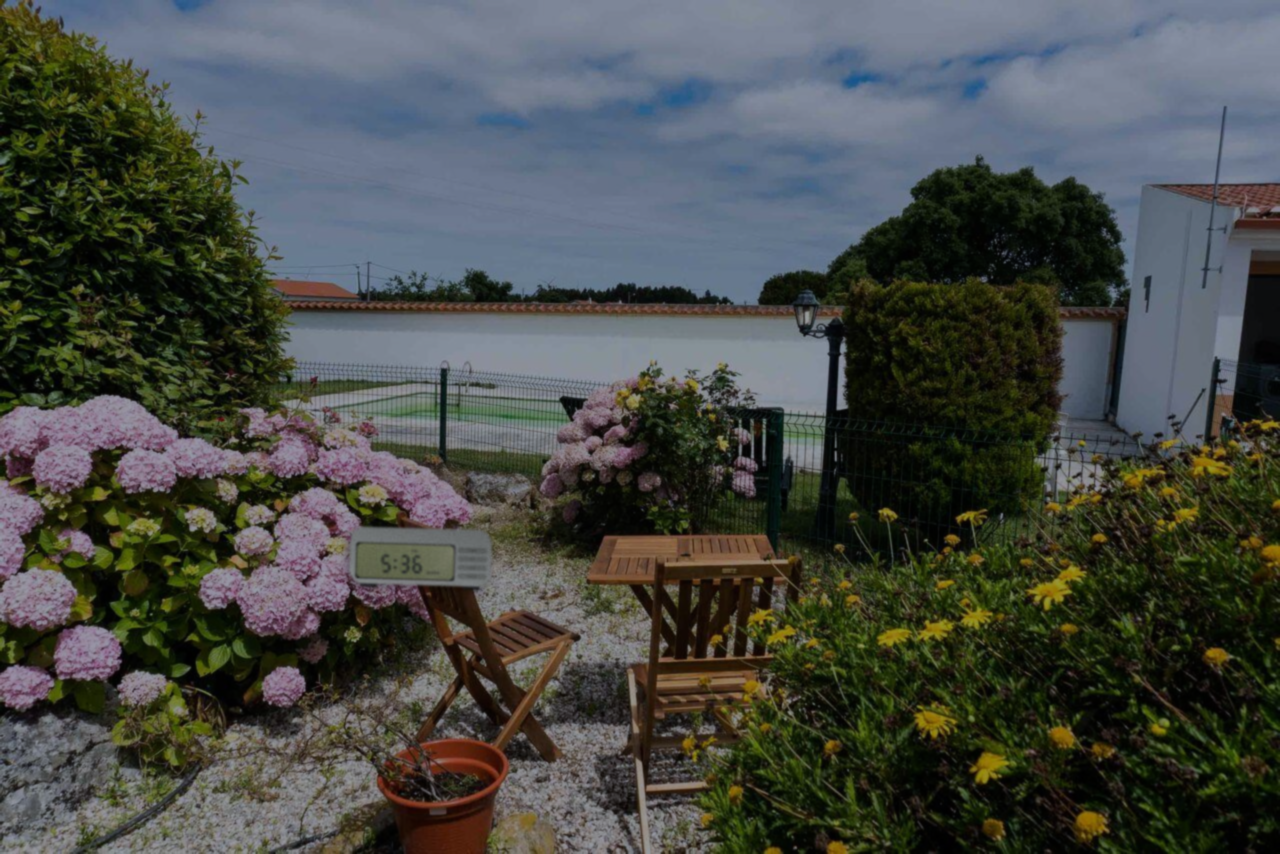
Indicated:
5 h 36 min
